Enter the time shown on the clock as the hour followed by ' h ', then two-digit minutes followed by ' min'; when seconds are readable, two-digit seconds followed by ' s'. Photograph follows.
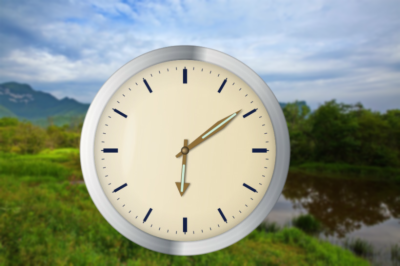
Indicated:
6 h 09 min
